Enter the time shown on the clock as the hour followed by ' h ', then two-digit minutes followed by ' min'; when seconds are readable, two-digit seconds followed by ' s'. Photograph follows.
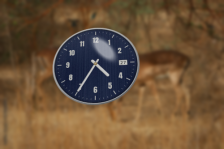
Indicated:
4 h 35 min
